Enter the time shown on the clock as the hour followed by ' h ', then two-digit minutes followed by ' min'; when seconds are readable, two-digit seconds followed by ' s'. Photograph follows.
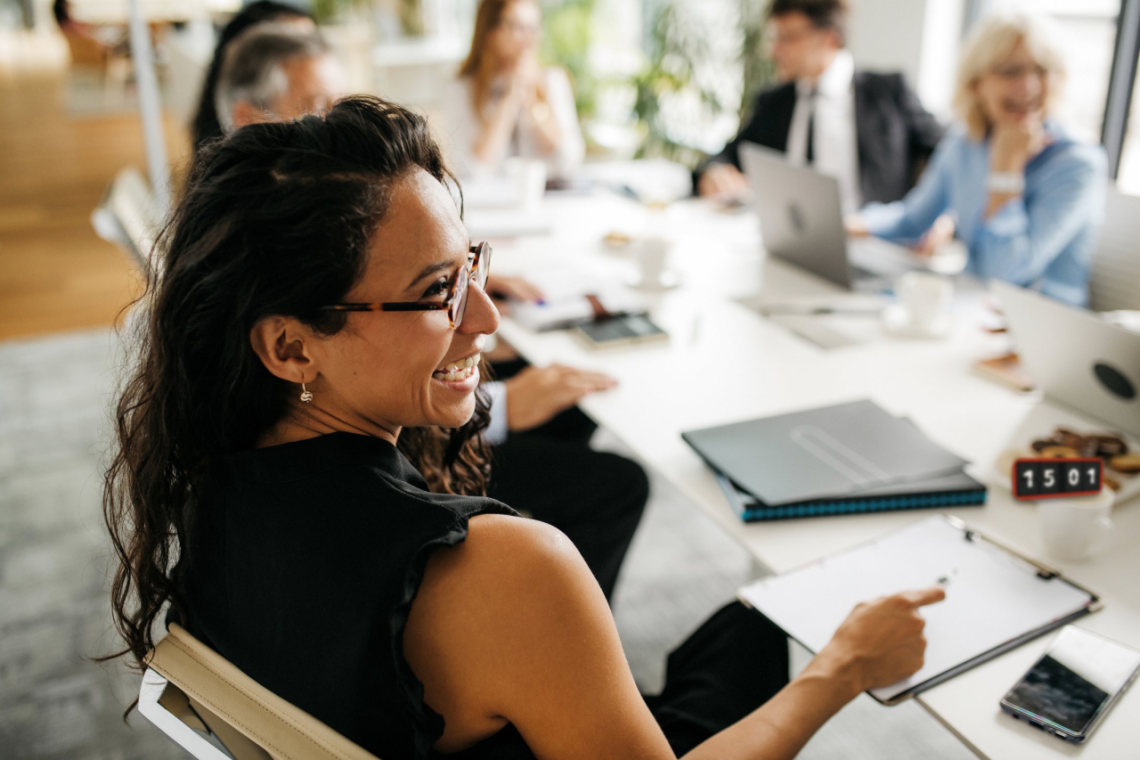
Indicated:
15 h 01 min
